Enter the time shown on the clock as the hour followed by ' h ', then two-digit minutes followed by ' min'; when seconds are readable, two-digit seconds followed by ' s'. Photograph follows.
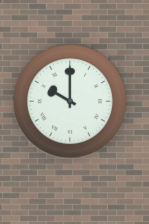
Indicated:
10 h 00 min
